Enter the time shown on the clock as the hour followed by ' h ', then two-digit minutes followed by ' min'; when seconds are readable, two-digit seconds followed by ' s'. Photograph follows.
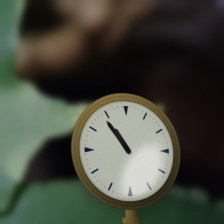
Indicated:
10 h 54 min
